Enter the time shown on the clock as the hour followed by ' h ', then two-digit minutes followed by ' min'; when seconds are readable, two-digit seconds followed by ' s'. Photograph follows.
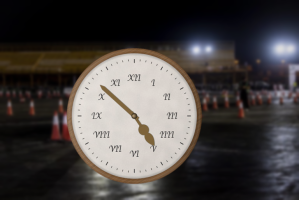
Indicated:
4 h 52 min
